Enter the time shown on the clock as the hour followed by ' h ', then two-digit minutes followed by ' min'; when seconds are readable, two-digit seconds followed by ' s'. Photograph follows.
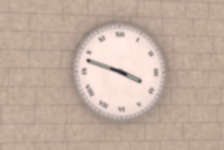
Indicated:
3 h 48 min
